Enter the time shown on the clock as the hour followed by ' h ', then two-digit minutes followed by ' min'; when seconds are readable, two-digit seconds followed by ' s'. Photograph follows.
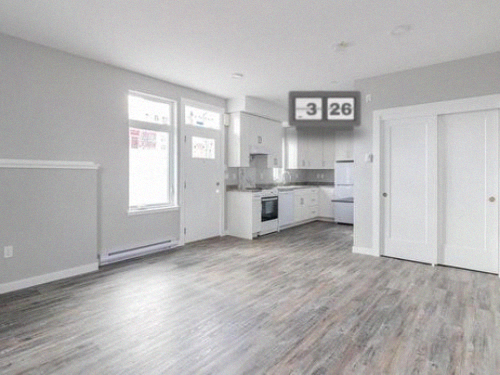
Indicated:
3 h 26 min
